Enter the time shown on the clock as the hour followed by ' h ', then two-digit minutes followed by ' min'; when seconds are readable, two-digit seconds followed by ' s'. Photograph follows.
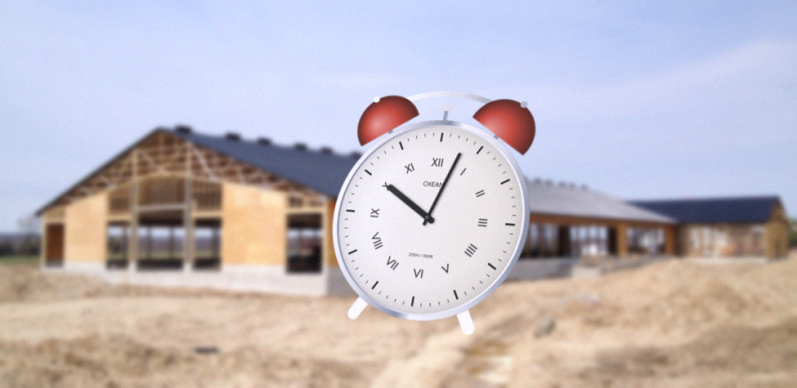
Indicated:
10 h 03 min
